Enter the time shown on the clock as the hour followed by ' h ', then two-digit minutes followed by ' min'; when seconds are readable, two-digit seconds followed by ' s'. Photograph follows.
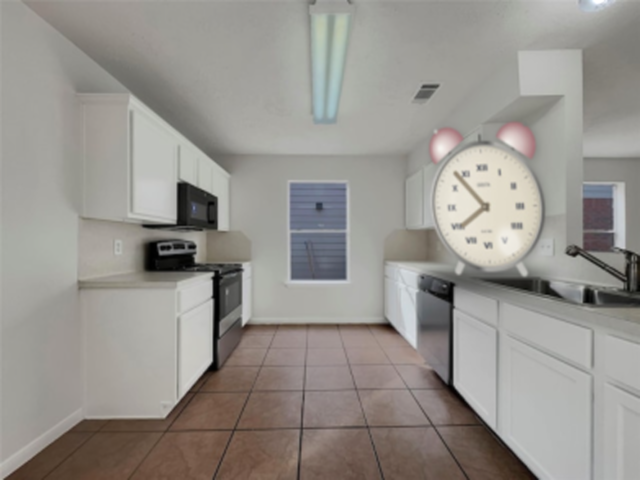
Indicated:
7 h 53 min
